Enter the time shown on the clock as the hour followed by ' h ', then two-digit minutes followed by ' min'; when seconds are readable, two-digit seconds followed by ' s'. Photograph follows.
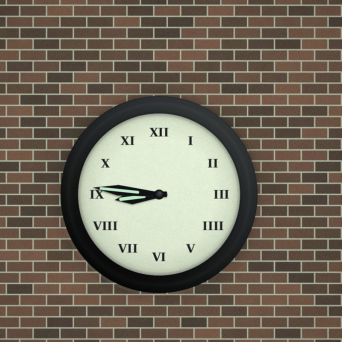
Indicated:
8 h 46 min
